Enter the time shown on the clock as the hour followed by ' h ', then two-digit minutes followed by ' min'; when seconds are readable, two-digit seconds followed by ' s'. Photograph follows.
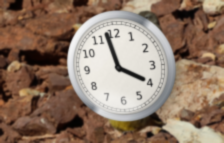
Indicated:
3 h 58 min
